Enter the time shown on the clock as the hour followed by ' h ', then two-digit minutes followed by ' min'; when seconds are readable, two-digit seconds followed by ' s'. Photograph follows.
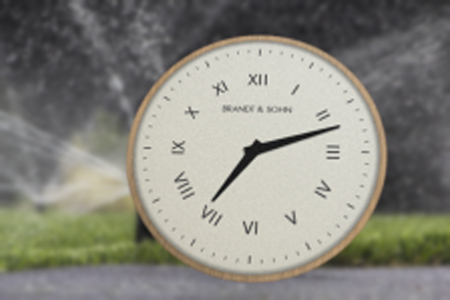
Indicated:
7 h 12 min
